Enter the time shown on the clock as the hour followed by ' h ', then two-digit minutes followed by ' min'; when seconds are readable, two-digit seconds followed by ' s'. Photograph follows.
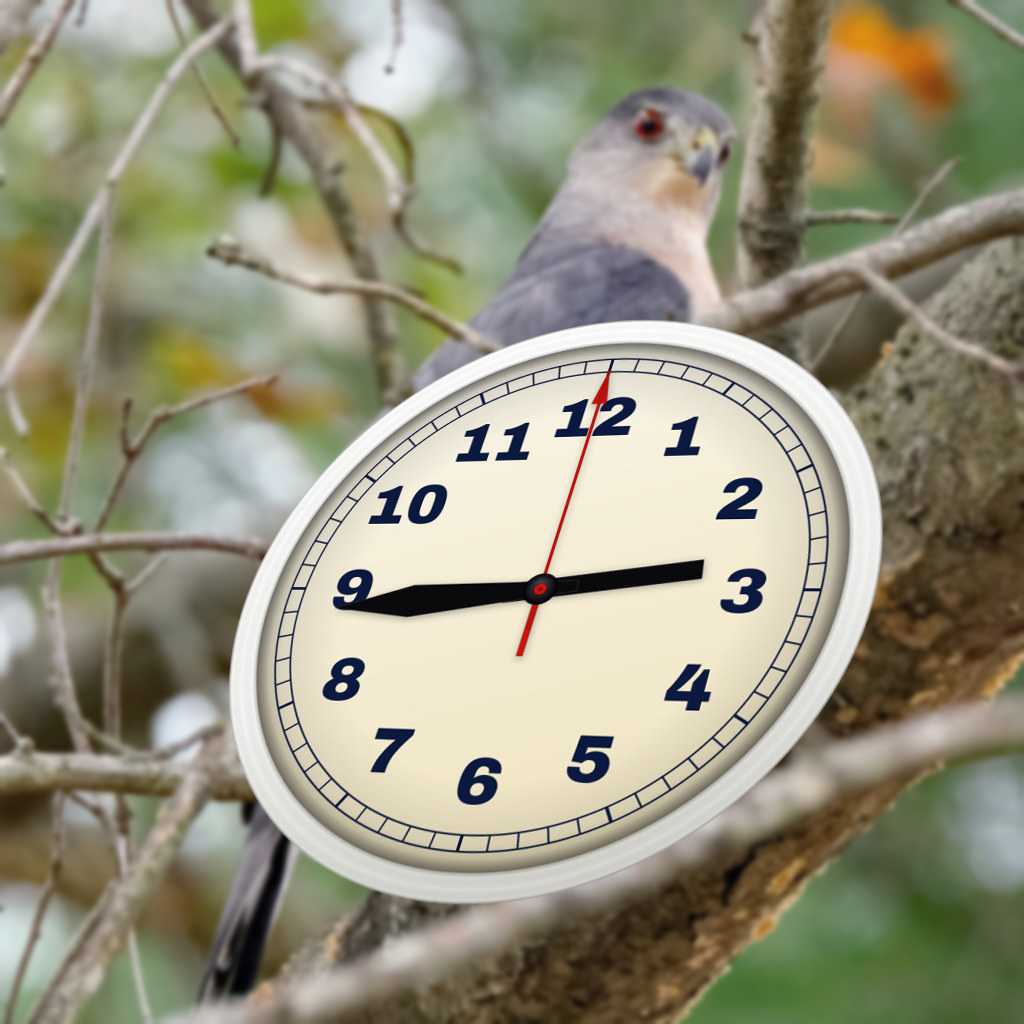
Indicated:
2 h 44 min 00 s
